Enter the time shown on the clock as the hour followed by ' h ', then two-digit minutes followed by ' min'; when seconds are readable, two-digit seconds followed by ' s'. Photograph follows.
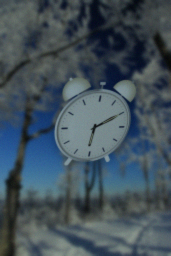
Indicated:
6 h 10 min
